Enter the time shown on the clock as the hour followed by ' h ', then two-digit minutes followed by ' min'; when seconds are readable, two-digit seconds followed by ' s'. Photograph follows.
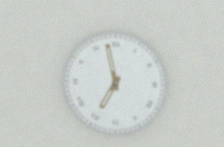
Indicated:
6 h 58 min
